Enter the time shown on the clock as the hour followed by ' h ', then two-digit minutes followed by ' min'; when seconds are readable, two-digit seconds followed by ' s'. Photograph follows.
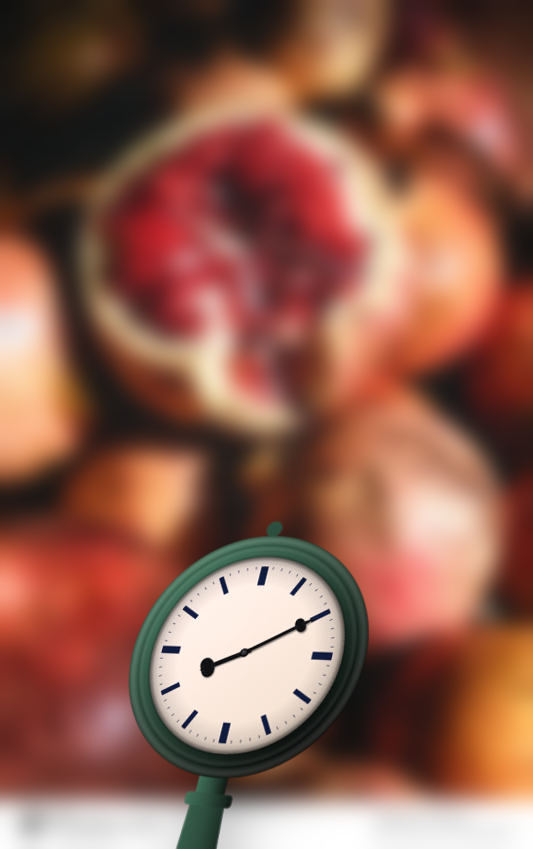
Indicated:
8 h 10 min
